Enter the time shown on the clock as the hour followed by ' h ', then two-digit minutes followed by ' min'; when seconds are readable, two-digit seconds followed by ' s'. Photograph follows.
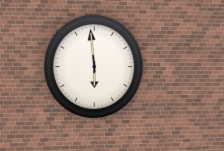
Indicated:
5 h 59 min
